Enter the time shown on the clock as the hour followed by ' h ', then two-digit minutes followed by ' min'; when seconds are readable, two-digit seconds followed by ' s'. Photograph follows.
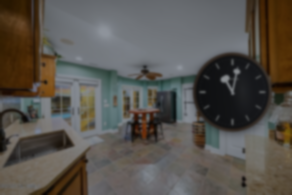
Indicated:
11 h 02 min
